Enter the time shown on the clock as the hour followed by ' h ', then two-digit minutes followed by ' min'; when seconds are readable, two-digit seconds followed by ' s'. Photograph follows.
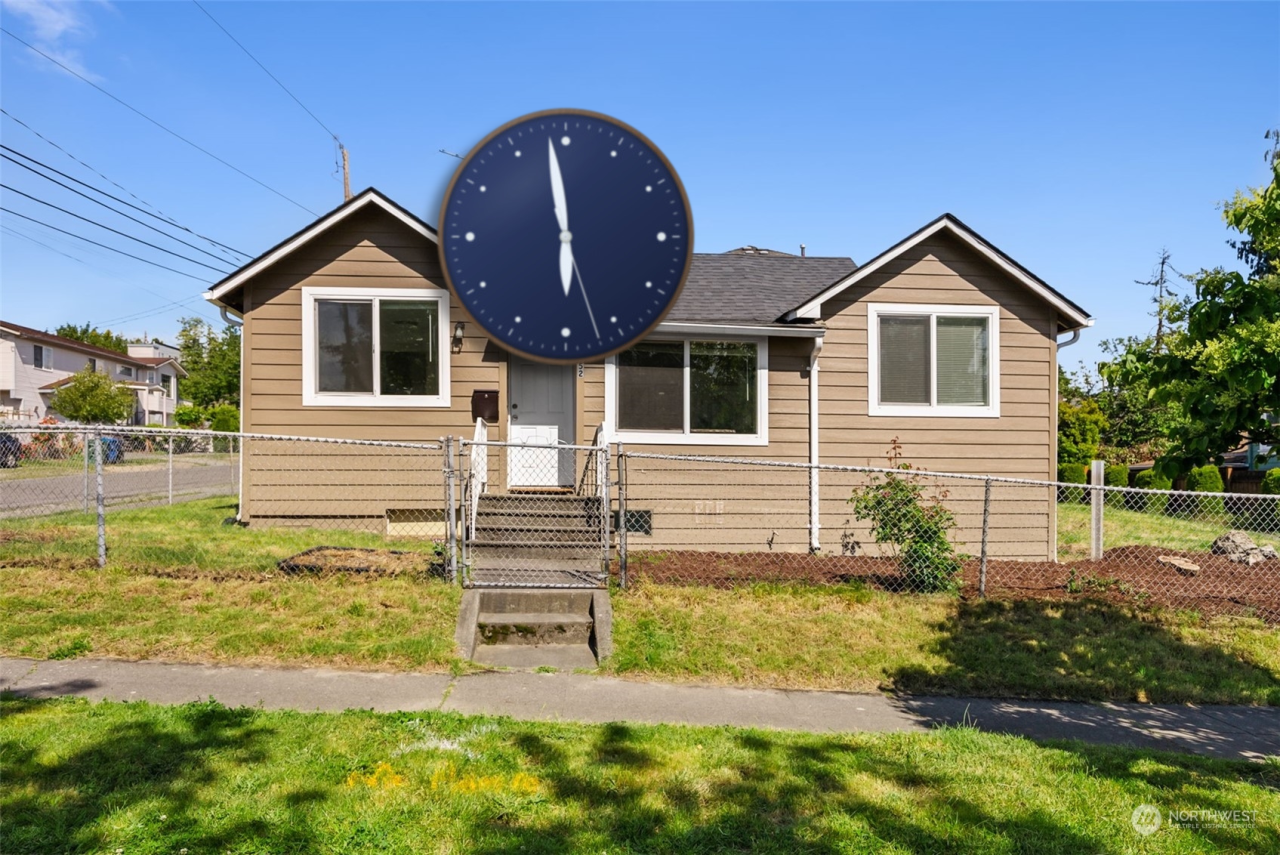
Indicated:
5 h 58 min 27 s
